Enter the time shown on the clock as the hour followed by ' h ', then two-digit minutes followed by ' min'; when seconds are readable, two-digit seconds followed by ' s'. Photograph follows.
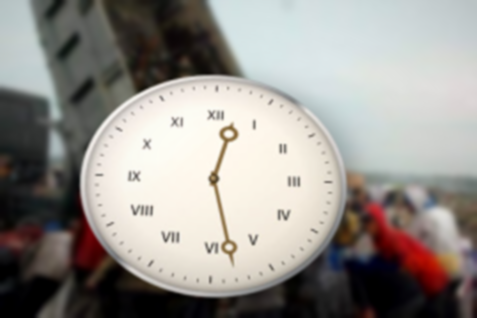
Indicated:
12 h 28 min
